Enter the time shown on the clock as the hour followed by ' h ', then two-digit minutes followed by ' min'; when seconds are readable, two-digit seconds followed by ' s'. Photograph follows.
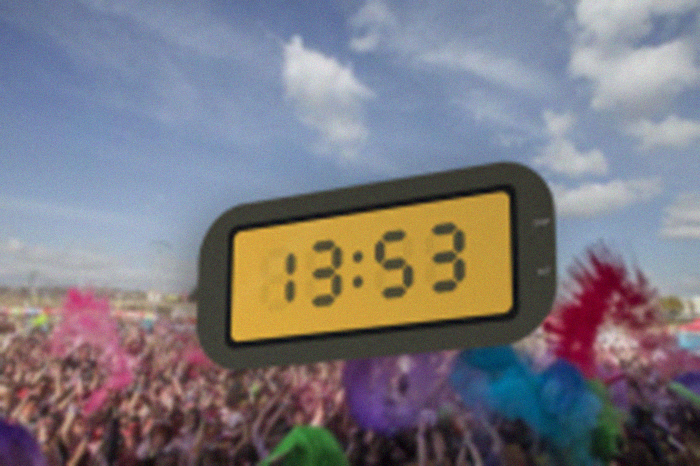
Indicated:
13 h 53 min
